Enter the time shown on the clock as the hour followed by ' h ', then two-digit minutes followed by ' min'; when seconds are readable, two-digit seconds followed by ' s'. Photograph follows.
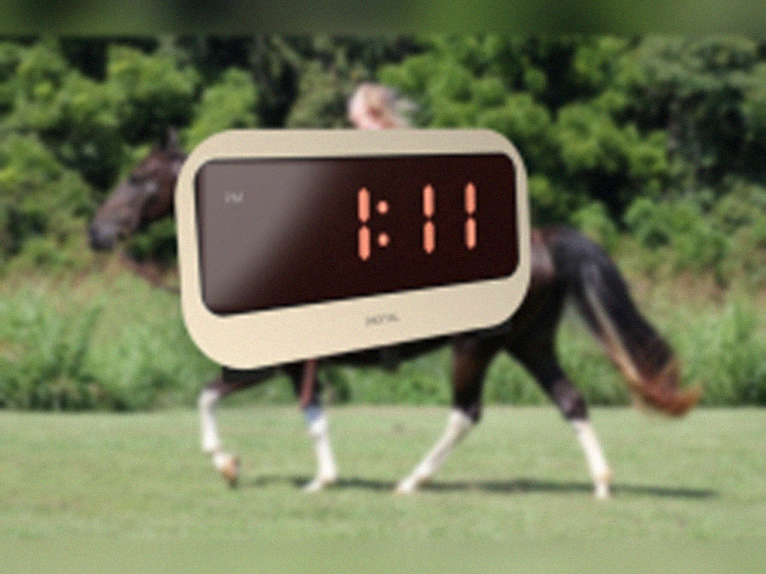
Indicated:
1 h 11 min
